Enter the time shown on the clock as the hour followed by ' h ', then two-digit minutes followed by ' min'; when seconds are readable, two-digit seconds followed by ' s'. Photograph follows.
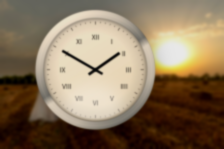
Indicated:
1 h 50 min
